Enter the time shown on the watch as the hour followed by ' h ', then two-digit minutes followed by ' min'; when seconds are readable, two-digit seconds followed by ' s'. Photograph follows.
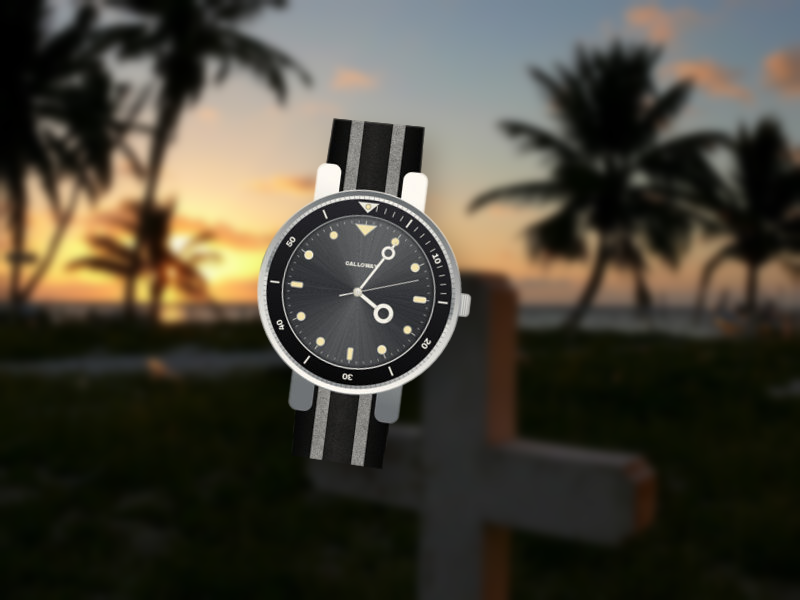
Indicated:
4 h 05 min 12 s
